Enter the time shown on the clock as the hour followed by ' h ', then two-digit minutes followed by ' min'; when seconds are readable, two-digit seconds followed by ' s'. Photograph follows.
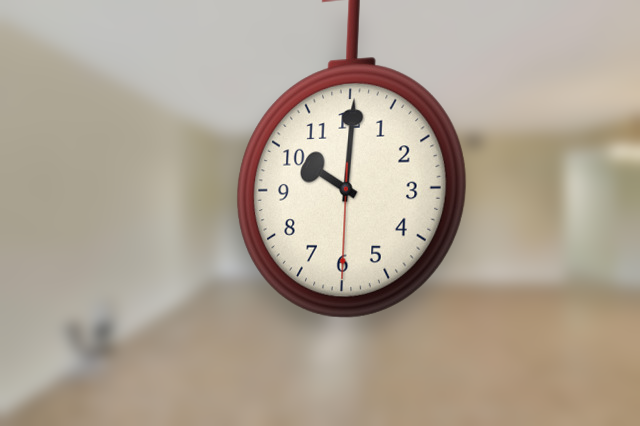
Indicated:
10 h 00 min 30 s
